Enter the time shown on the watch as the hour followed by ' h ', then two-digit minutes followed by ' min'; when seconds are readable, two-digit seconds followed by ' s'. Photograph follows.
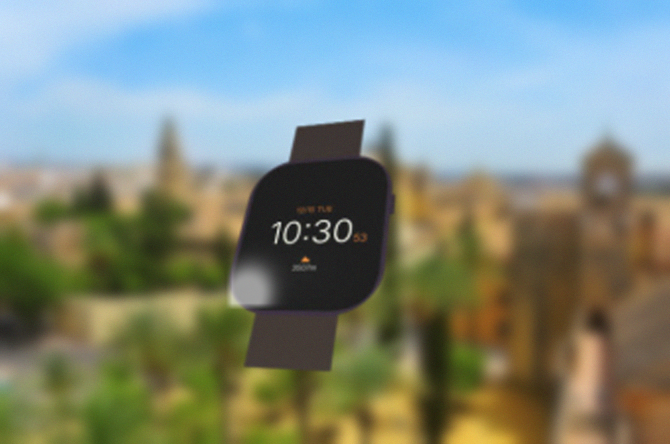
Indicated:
10 h 30 min
